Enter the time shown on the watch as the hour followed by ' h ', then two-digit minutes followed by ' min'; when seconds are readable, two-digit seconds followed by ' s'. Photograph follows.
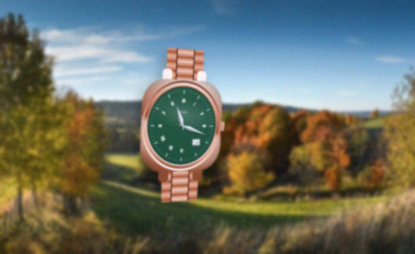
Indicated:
11 h 18 min
